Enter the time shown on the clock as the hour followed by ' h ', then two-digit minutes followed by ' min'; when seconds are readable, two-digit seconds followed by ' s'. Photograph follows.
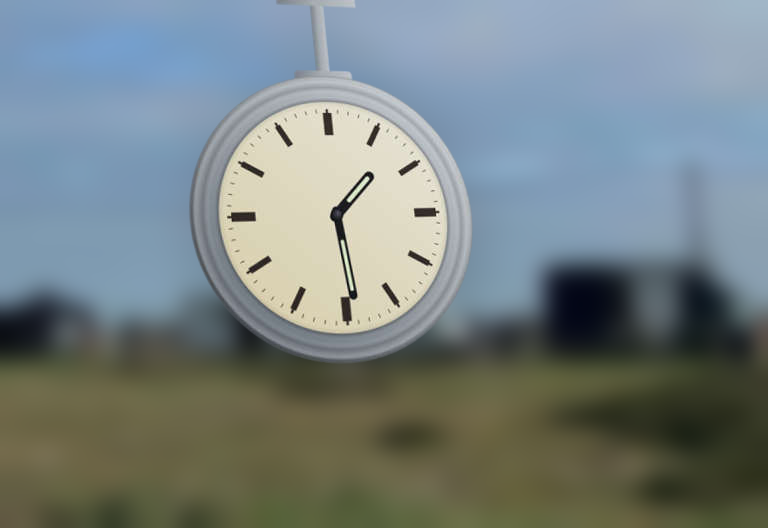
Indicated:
1 h 29 min
